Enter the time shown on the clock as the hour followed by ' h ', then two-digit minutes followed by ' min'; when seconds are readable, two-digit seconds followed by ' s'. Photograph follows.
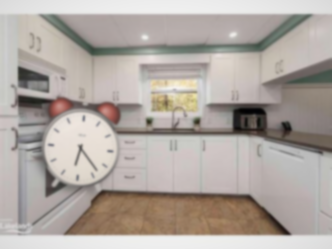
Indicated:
6 h 23 min
